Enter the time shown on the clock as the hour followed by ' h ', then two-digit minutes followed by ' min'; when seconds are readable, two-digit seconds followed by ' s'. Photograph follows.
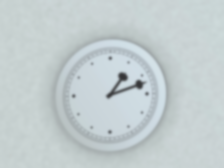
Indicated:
1 h 12 min
